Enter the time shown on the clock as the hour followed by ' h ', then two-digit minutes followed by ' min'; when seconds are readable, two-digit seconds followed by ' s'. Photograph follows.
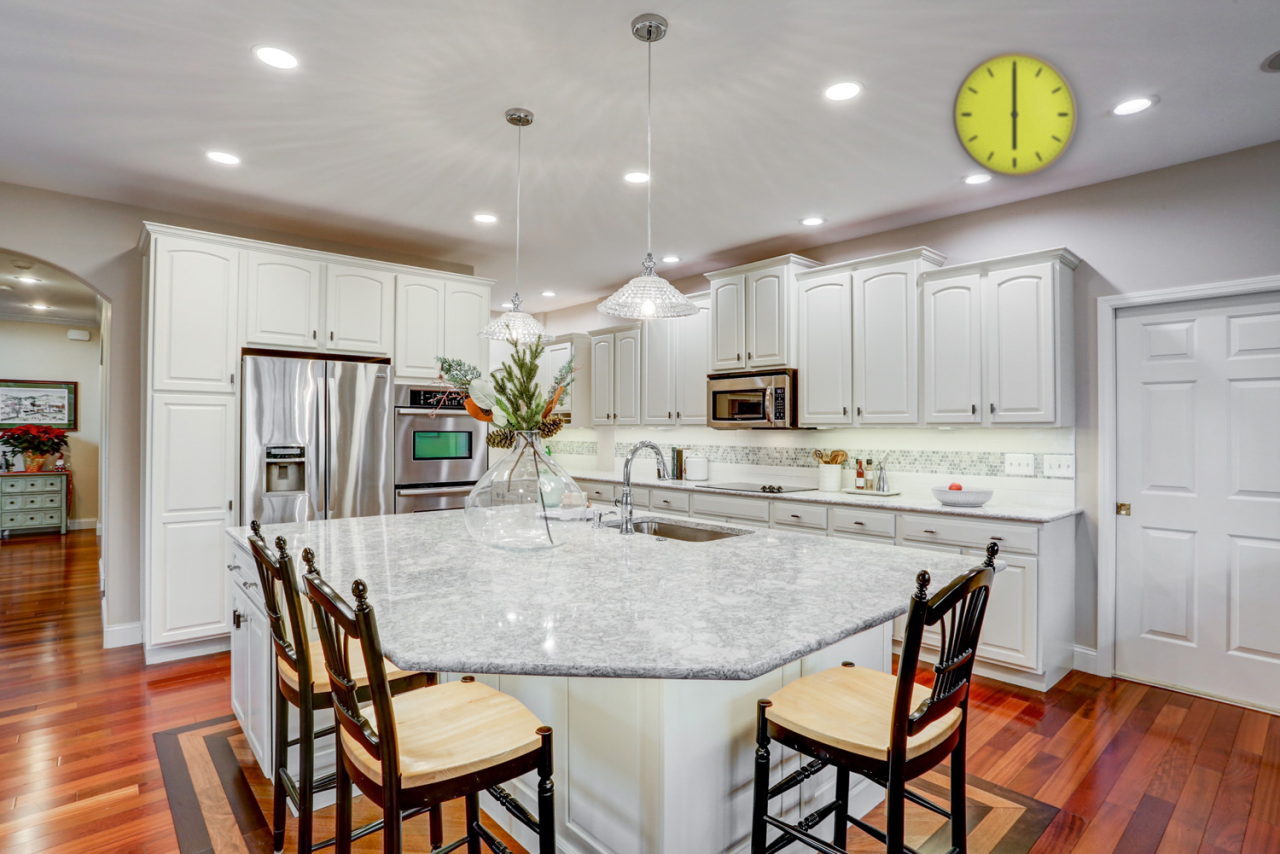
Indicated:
6 h 00 min
